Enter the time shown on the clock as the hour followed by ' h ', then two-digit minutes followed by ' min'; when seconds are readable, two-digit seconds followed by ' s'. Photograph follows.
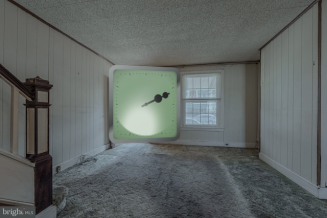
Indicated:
2 h 11 min
